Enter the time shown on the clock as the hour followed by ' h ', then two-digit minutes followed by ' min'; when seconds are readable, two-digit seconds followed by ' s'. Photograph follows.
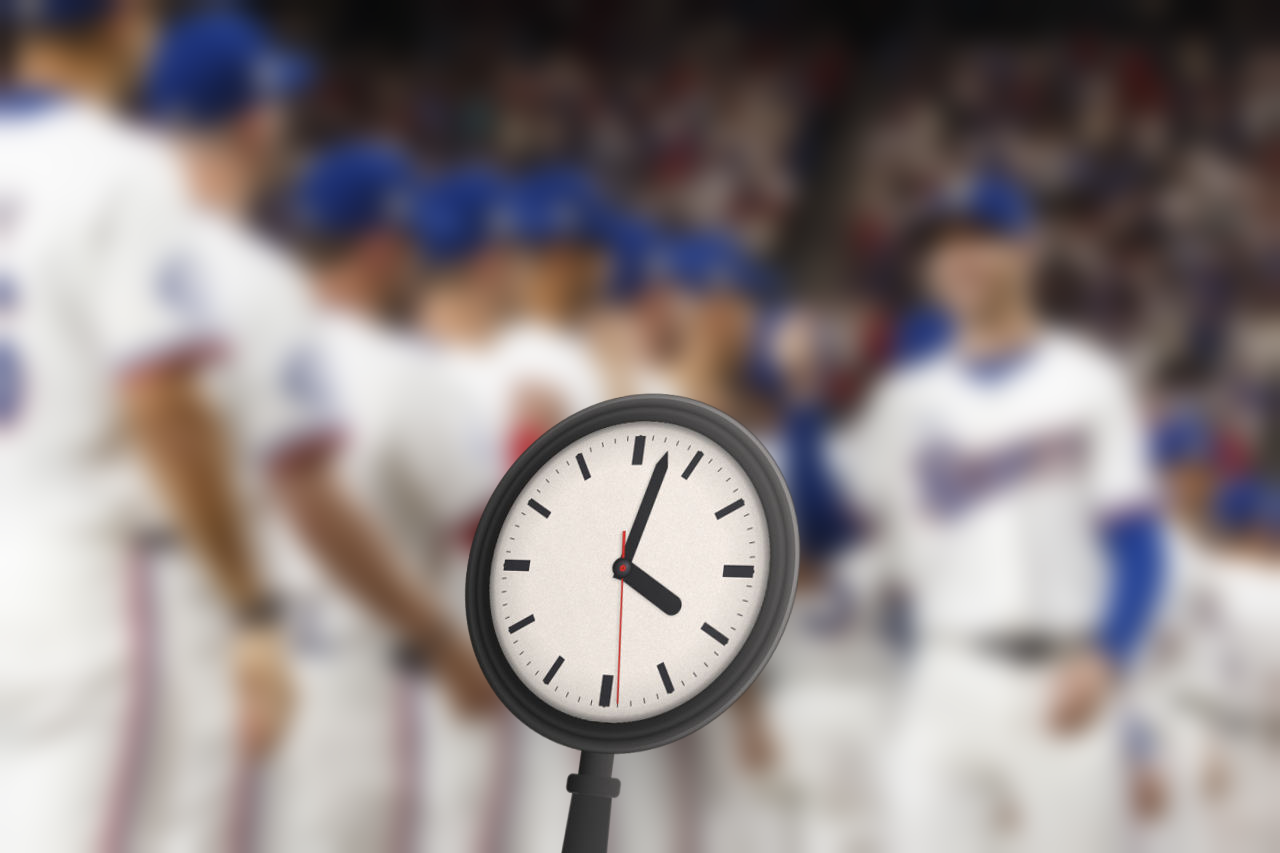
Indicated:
4 h 02 min 29 s
